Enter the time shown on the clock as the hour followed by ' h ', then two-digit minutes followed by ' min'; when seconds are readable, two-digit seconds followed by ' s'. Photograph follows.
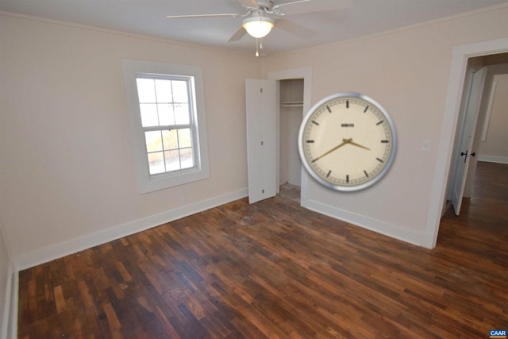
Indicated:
3 h 40 min
